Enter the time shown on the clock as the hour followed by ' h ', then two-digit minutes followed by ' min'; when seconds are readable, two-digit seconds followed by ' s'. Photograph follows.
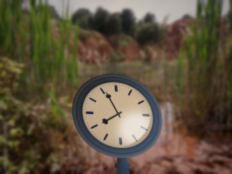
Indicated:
7 h 56 min
